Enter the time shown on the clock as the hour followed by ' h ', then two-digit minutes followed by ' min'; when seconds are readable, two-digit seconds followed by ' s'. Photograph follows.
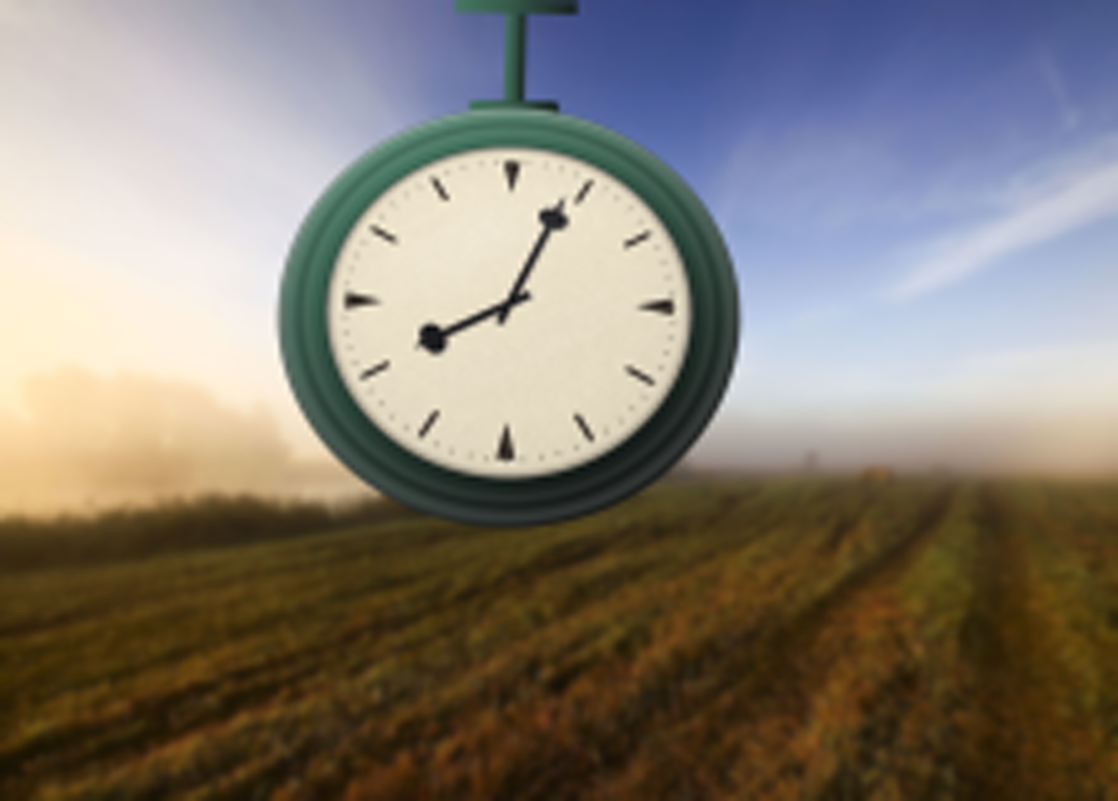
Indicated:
8 h 04 min
